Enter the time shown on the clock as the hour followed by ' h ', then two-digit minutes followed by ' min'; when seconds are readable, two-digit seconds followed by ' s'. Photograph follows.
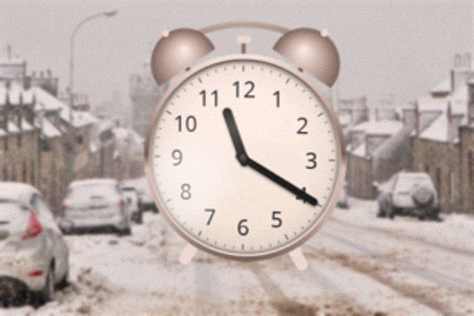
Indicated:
11 h 20 min
